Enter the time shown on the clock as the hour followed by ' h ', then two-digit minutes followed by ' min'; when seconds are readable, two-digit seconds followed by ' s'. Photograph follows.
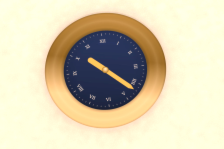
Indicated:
10 h 22 min
